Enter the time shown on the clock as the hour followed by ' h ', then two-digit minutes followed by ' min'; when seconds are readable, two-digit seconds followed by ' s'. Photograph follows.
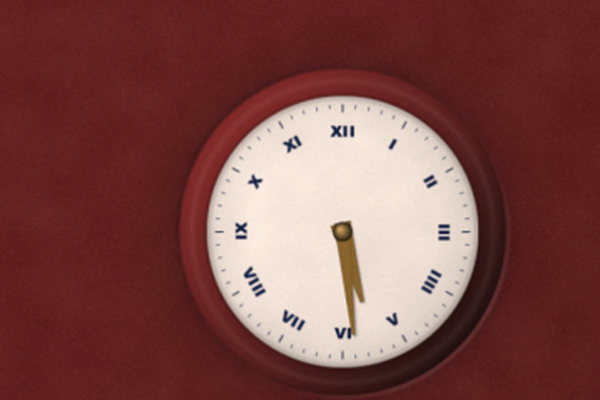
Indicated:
5 h 29 min
